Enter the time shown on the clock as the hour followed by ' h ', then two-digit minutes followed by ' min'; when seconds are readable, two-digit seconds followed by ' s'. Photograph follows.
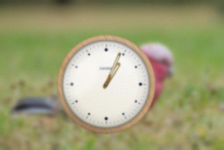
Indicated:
1 h 04 min
